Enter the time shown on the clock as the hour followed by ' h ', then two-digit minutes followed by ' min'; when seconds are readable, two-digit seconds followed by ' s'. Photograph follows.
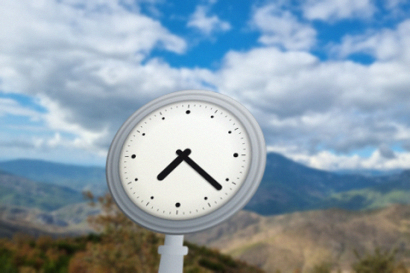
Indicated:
7 h 22 min
